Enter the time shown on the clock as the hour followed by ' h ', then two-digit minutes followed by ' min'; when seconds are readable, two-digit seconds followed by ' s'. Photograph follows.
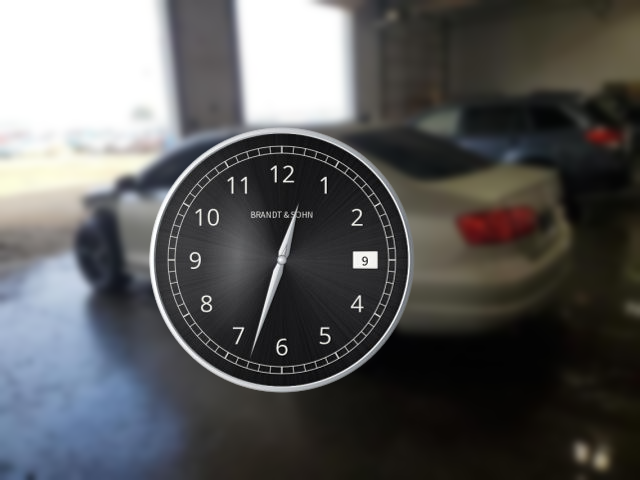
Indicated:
12 h 33 min
